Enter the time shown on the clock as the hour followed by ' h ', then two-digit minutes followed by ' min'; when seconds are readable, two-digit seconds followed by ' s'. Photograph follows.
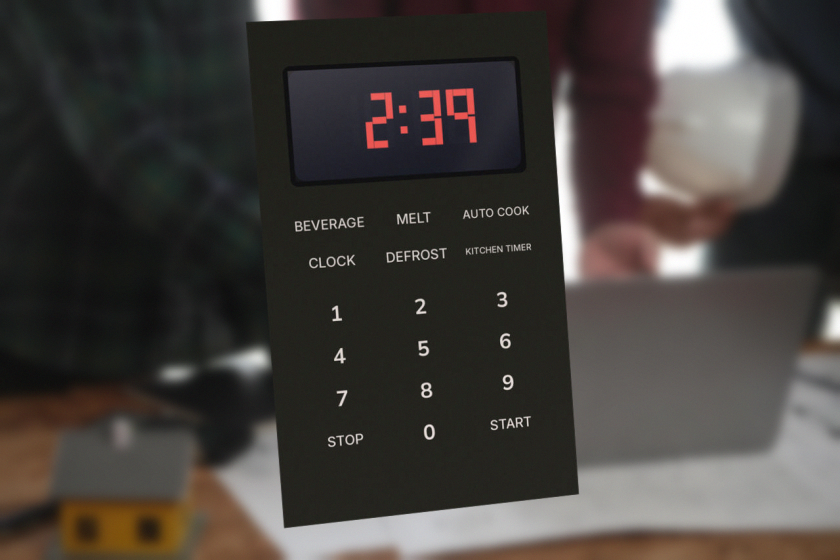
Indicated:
2 h 39 min
